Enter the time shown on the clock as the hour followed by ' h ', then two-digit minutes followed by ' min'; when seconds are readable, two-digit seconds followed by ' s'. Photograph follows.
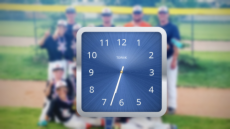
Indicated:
6 h 33 min
